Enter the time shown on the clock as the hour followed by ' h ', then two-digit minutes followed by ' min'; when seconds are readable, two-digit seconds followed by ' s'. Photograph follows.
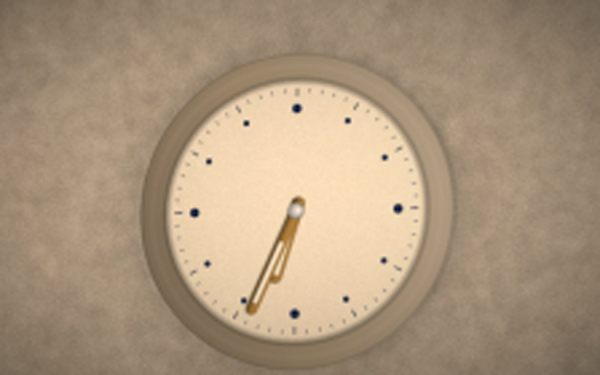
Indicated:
6 h 34 min
